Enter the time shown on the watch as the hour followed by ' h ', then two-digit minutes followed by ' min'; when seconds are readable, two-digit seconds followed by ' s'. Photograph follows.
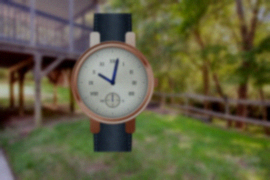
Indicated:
10 h 02 min
